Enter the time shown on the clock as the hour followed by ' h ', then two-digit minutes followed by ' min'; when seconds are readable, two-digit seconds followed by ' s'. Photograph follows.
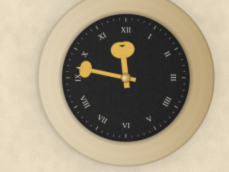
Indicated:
11 h 47 min
